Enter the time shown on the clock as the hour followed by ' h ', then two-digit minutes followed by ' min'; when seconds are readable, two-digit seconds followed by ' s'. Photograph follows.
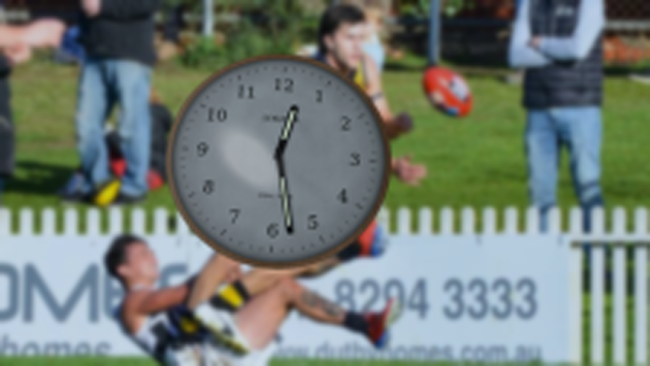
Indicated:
12 h 28 min
